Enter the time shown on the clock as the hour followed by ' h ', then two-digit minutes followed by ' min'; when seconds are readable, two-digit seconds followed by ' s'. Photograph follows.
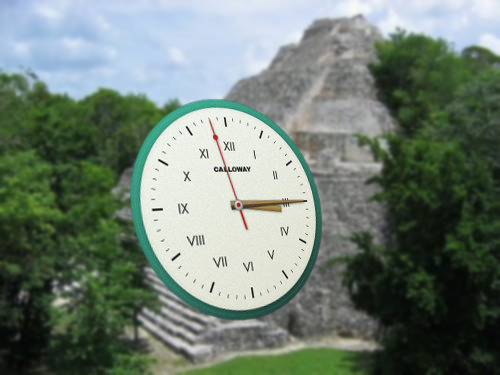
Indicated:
3 h 14 min 58 s
